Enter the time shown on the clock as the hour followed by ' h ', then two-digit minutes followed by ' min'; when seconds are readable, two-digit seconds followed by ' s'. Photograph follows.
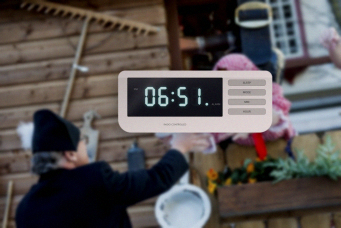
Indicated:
6 h 51 min
